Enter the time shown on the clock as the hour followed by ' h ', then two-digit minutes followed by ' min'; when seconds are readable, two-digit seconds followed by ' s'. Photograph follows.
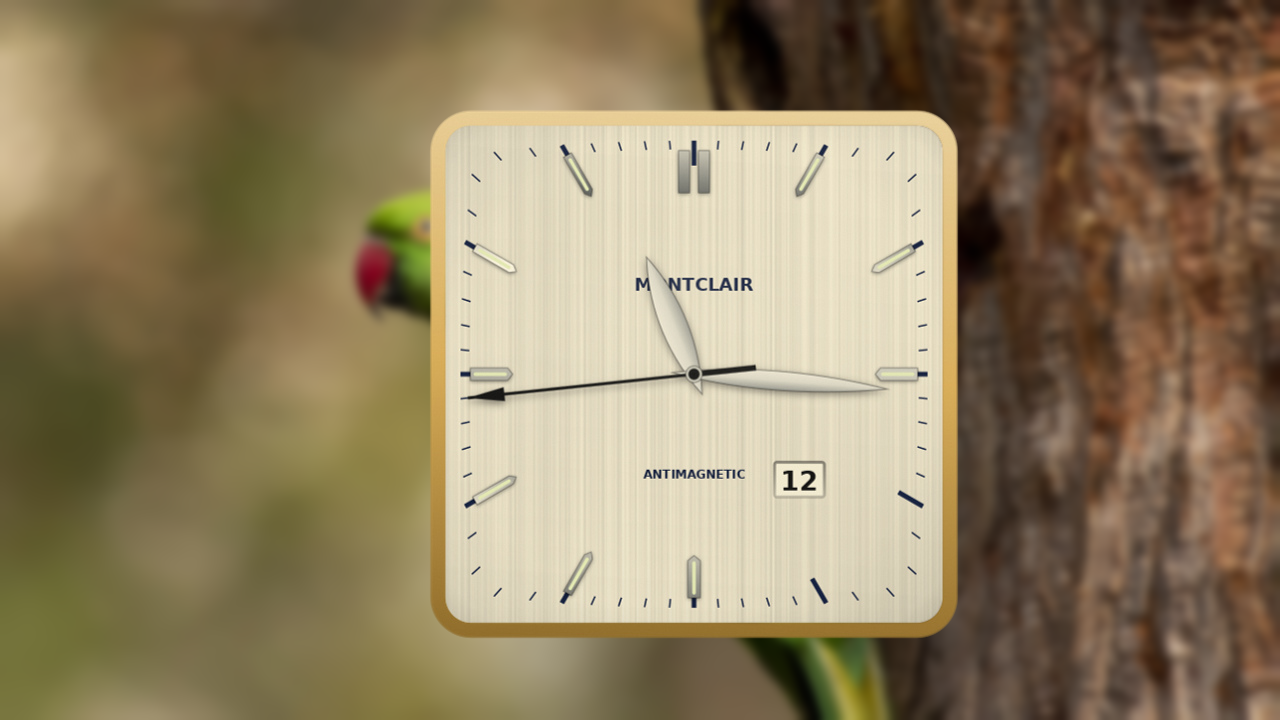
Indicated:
11 h 15 min 44 s
